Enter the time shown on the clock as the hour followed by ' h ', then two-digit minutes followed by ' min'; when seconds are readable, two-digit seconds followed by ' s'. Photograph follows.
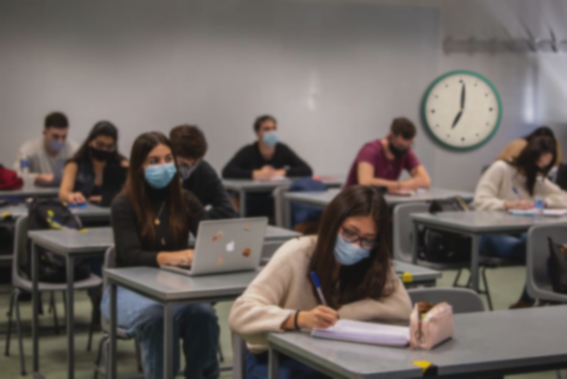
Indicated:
7 h 01 min
